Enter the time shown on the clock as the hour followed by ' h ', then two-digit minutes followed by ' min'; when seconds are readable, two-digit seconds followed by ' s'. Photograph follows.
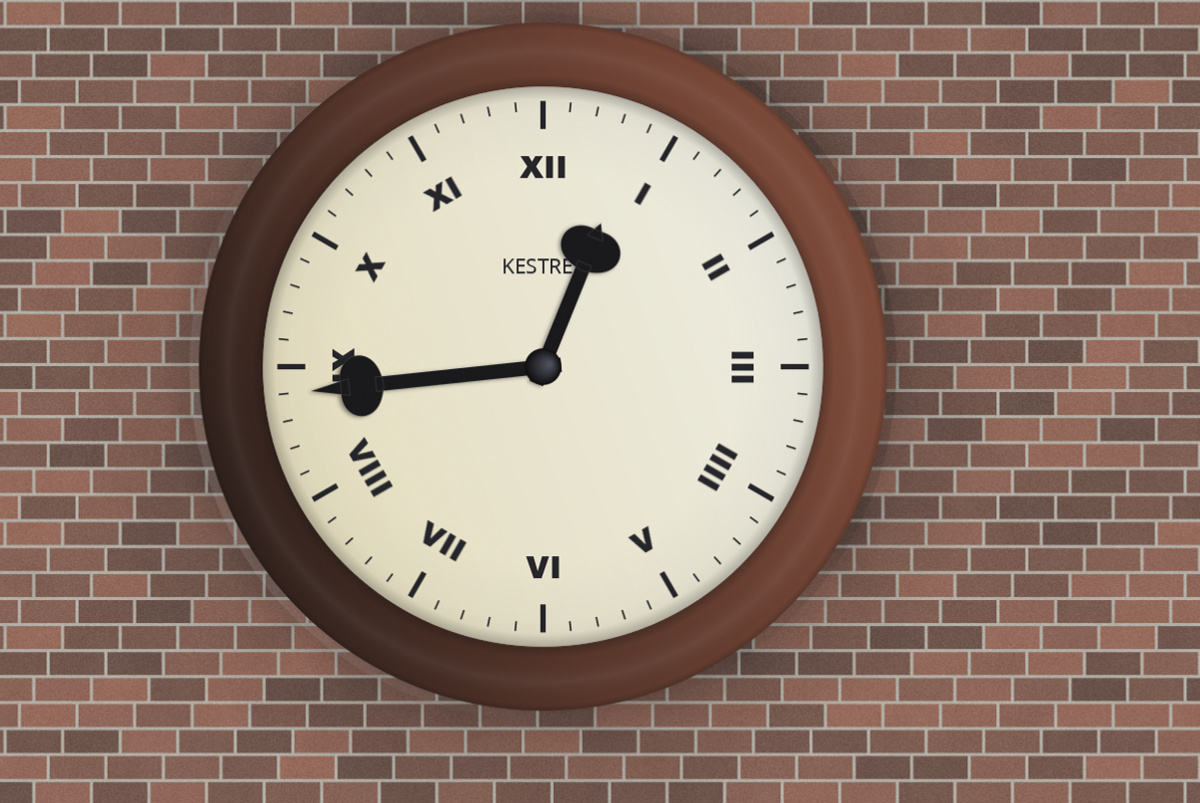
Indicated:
12 h 44 min
